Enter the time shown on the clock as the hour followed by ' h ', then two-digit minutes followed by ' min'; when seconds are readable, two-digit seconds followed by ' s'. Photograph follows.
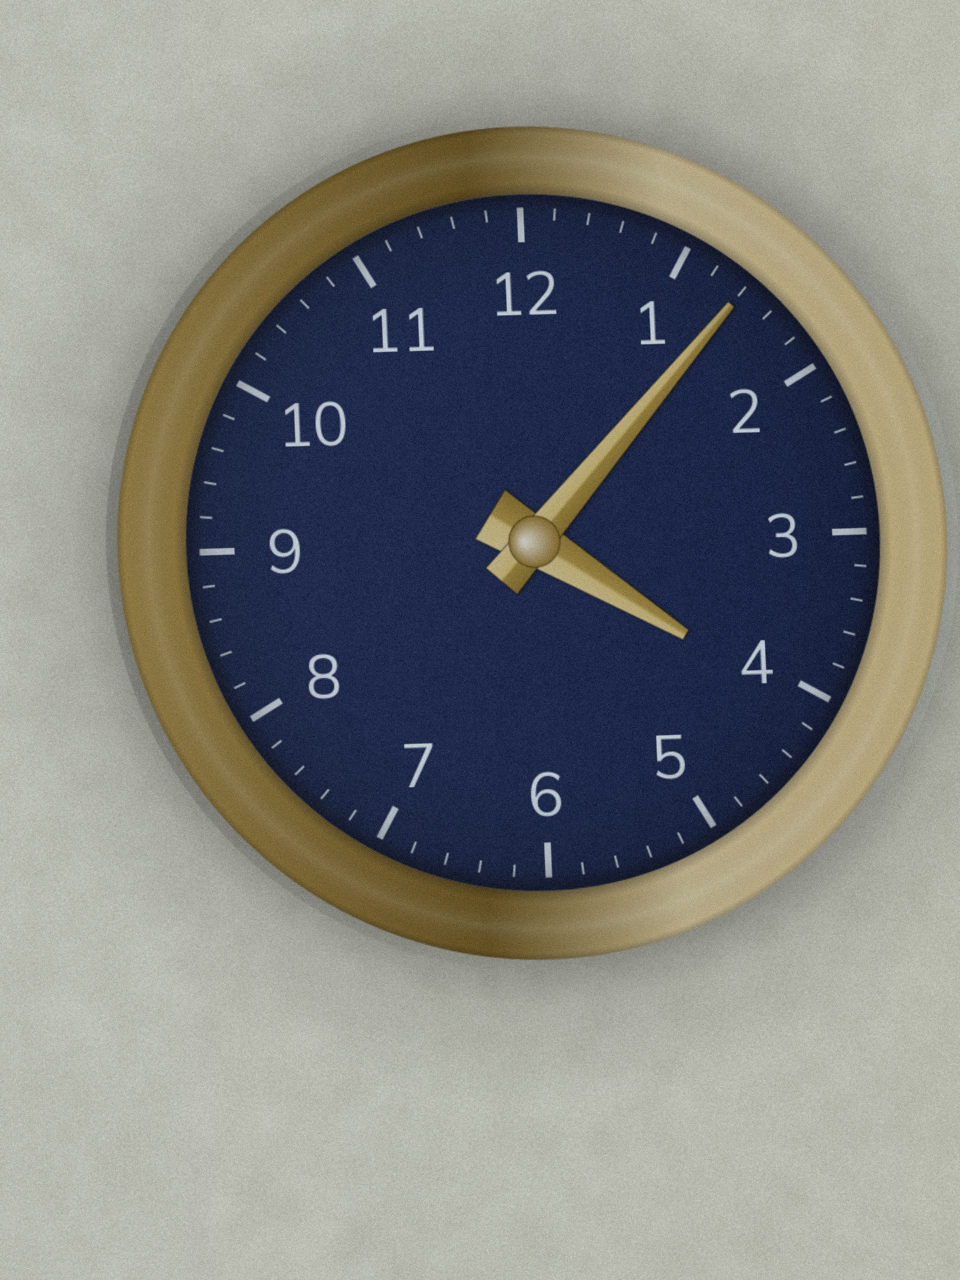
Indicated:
4 h 07 min
